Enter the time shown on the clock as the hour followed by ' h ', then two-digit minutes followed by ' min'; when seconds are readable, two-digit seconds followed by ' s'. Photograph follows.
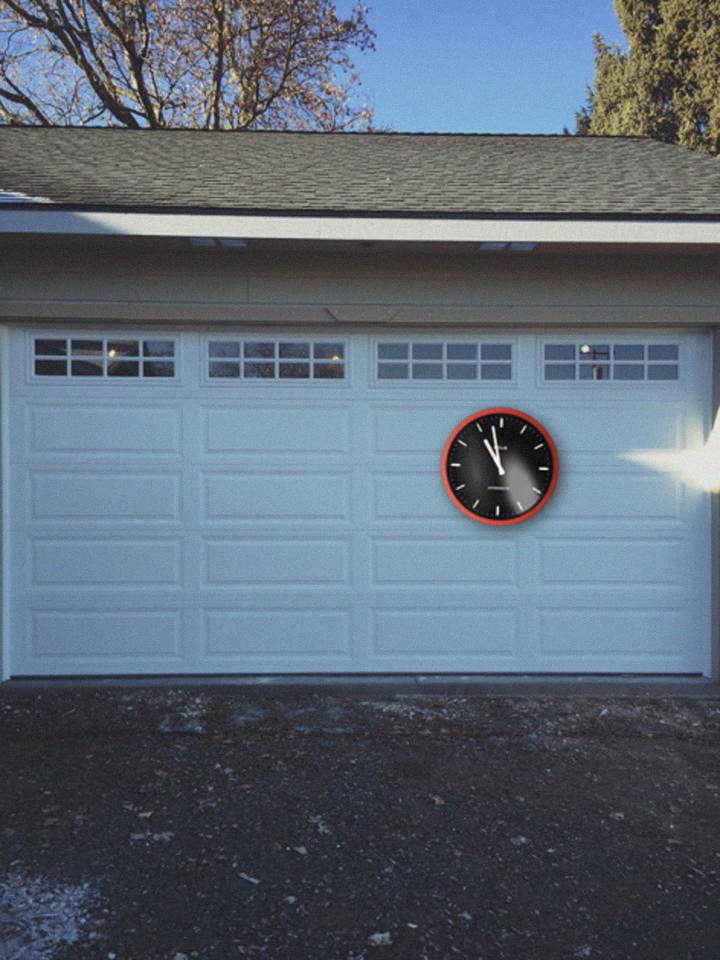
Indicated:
10 h 58 min
